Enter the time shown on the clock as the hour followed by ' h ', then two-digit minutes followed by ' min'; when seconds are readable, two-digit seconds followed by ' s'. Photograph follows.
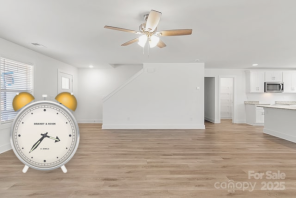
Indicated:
3 h 37 min
